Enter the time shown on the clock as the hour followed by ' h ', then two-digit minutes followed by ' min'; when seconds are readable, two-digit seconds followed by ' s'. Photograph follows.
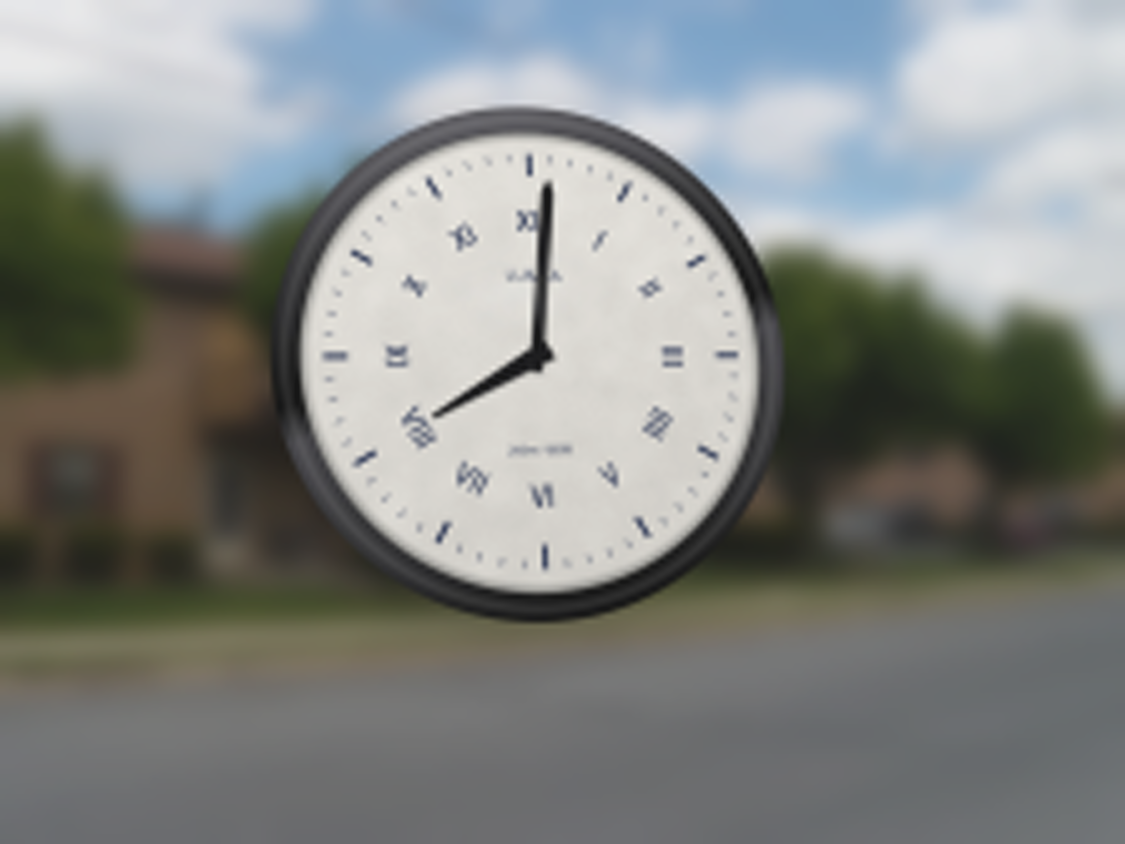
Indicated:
8 h 01 min
